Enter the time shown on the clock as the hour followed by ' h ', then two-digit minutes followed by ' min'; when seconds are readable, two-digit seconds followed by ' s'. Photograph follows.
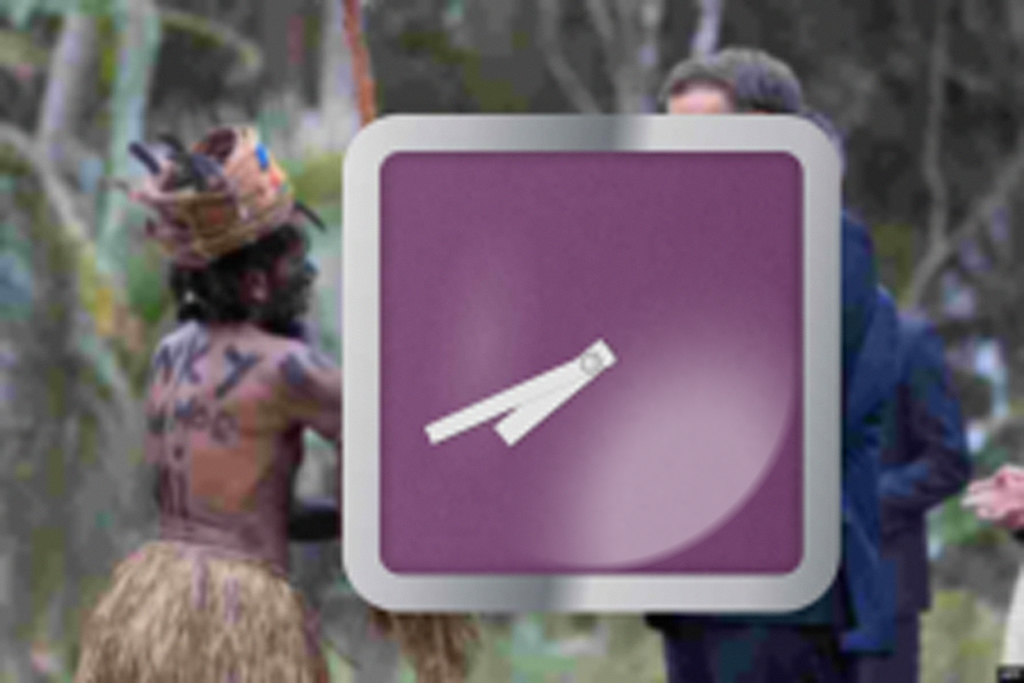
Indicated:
7 h 41 min
